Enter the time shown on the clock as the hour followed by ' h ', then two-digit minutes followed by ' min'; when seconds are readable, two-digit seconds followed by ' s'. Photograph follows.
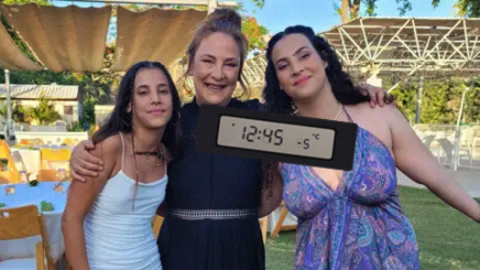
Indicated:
12 h 45 min
